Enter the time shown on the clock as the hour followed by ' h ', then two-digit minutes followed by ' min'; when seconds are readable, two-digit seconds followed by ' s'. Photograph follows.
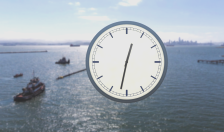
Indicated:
12 h 32 min
